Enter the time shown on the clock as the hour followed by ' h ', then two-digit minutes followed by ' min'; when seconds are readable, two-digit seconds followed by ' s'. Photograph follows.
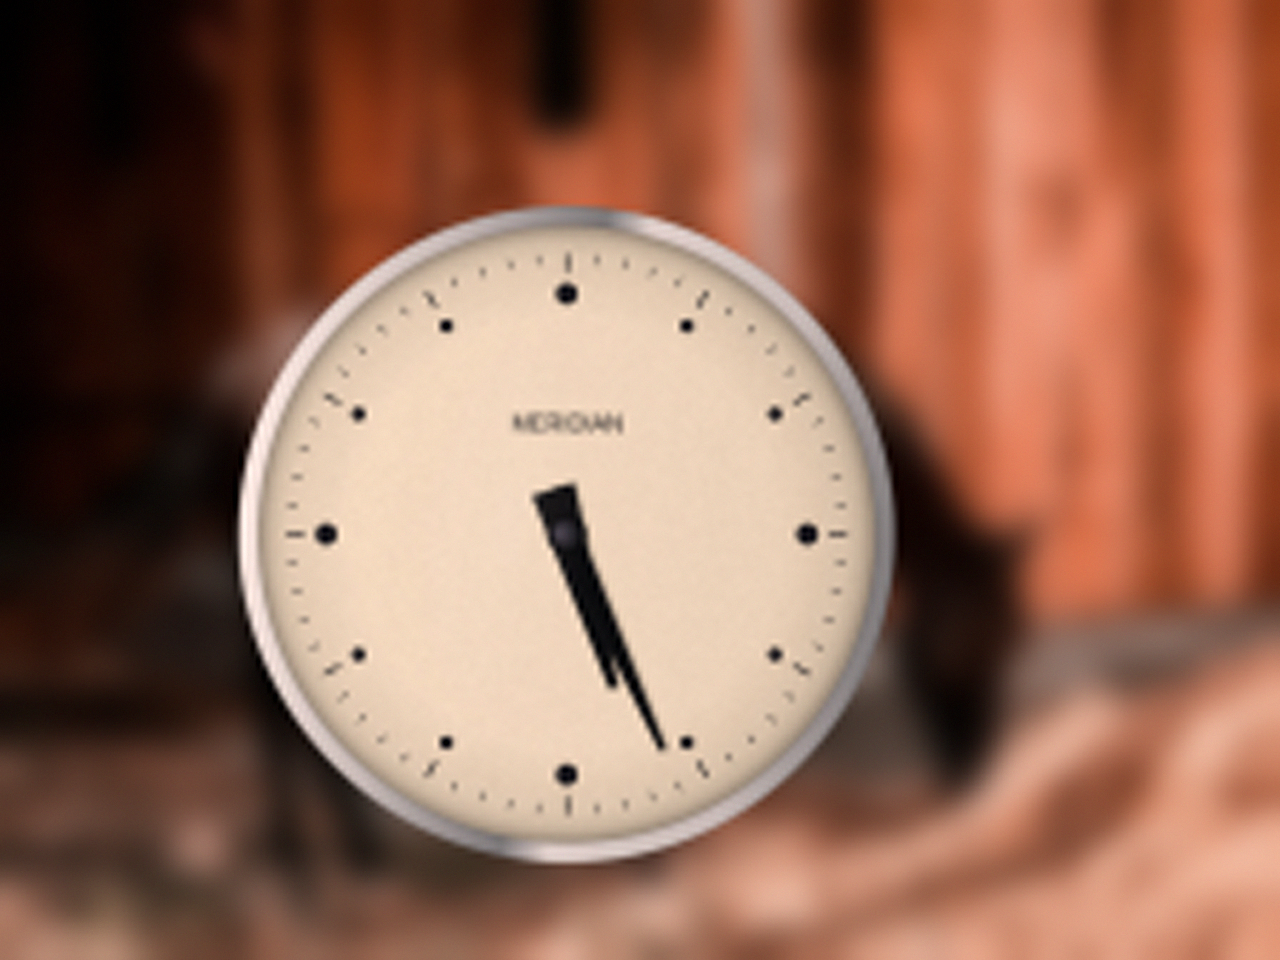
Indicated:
5 h 26 min
